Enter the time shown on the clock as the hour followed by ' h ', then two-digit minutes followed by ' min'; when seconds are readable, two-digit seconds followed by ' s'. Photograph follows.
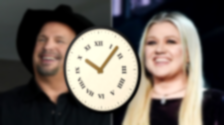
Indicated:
10 h 07 min
